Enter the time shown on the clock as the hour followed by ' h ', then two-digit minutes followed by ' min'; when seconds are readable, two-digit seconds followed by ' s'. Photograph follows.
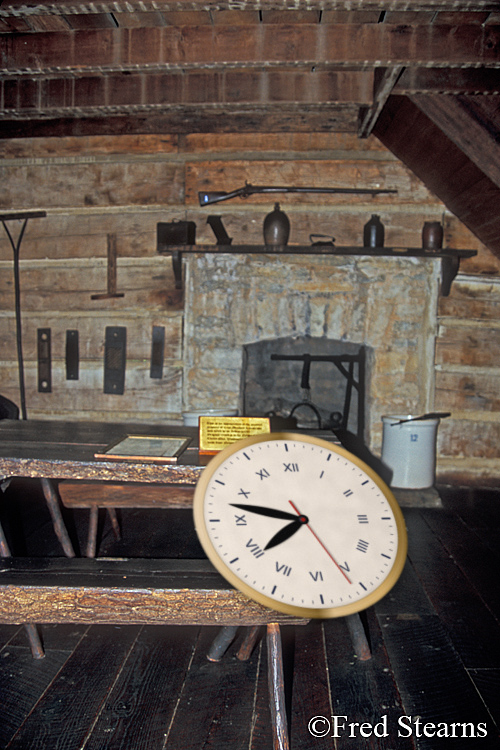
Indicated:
7 h 47 min 26 s
